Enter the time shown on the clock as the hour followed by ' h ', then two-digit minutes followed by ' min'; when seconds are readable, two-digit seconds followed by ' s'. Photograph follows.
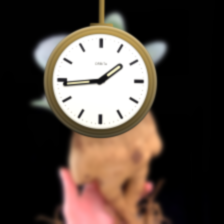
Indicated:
1 h 44 min
